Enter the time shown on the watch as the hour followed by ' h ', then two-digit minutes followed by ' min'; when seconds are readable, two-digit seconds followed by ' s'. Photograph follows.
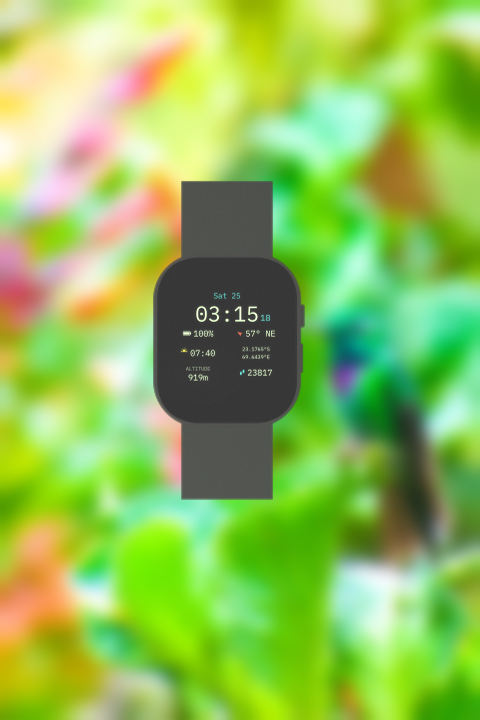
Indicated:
3 h 15 min 18 s
